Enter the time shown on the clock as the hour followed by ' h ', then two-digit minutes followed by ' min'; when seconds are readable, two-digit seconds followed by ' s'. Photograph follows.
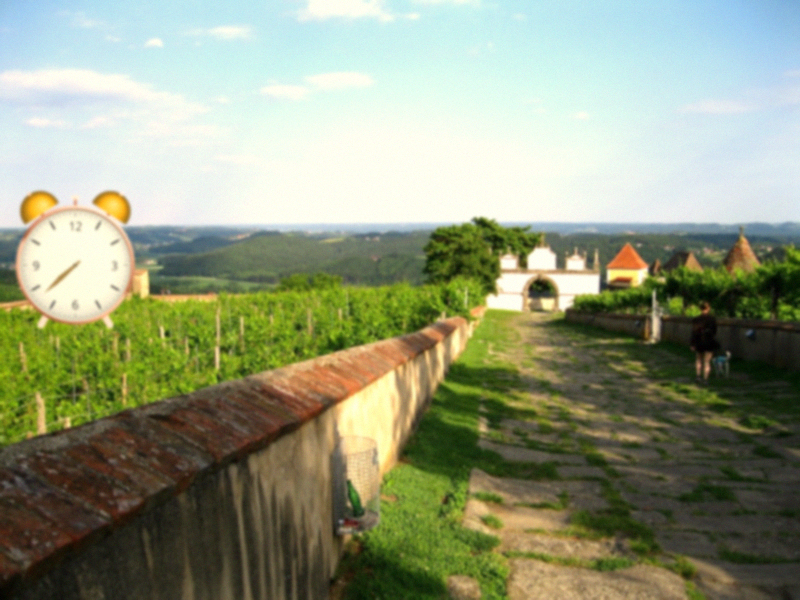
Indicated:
7 h 38 min
